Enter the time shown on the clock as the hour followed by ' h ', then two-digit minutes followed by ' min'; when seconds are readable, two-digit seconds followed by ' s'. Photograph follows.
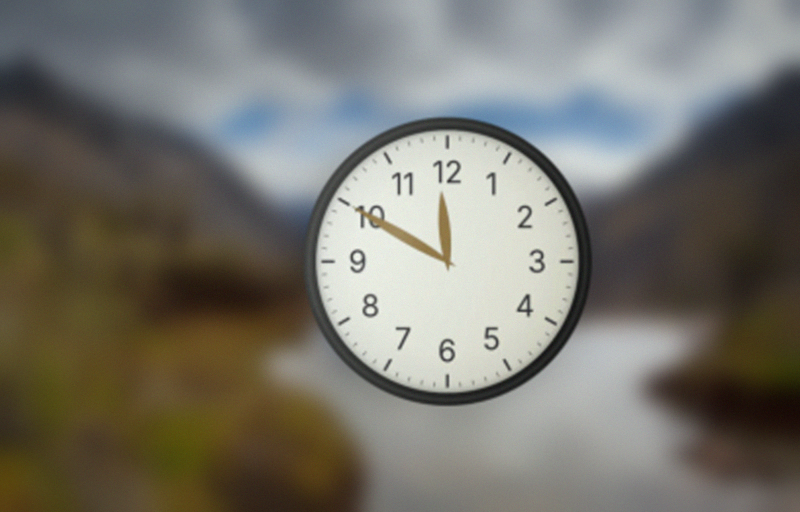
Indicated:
11 h 50 min
